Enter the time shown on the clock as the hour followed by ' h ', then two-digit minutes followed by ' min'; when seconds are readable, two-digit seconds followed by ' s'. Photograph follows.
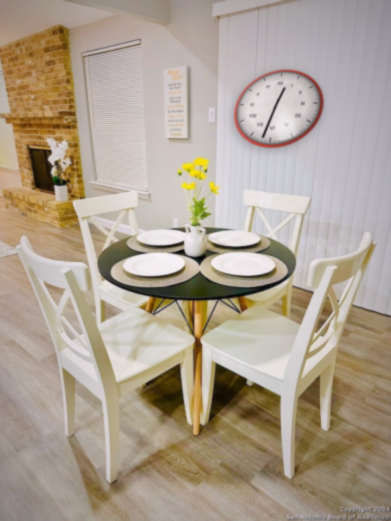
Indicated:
12 h 32 min
